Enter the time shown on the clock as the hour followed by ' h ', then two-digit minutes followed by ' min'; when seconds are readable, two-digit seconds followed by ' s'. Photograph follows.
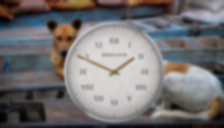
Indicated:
1 h 49 min
